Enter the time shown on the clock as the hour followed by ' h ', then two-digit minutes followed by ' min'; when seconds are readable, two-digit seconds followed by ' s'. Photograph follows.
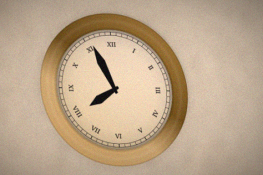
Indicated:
7 h 56 min
